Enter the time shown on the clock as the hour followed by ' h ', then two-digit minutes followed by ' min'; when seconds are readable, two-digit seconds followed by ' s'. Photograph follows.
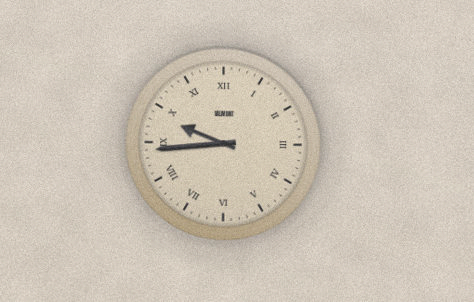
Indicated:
9 h 44 min
